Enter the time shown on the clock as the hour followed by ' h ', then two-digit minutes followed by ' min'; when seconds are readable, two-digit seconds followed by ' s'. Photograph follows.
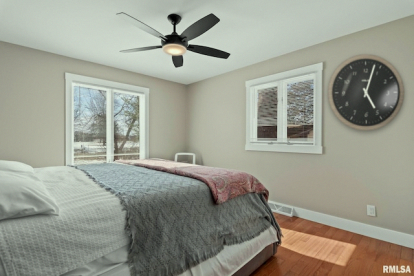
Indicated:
5 h 03 min
